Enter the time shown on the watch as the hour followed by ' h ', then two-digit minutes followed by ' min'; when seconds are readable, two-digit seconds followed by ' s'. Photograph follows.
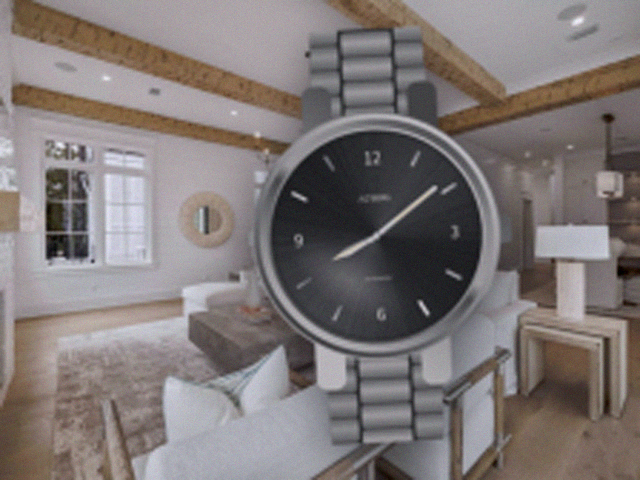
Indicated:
8 h 09 min
